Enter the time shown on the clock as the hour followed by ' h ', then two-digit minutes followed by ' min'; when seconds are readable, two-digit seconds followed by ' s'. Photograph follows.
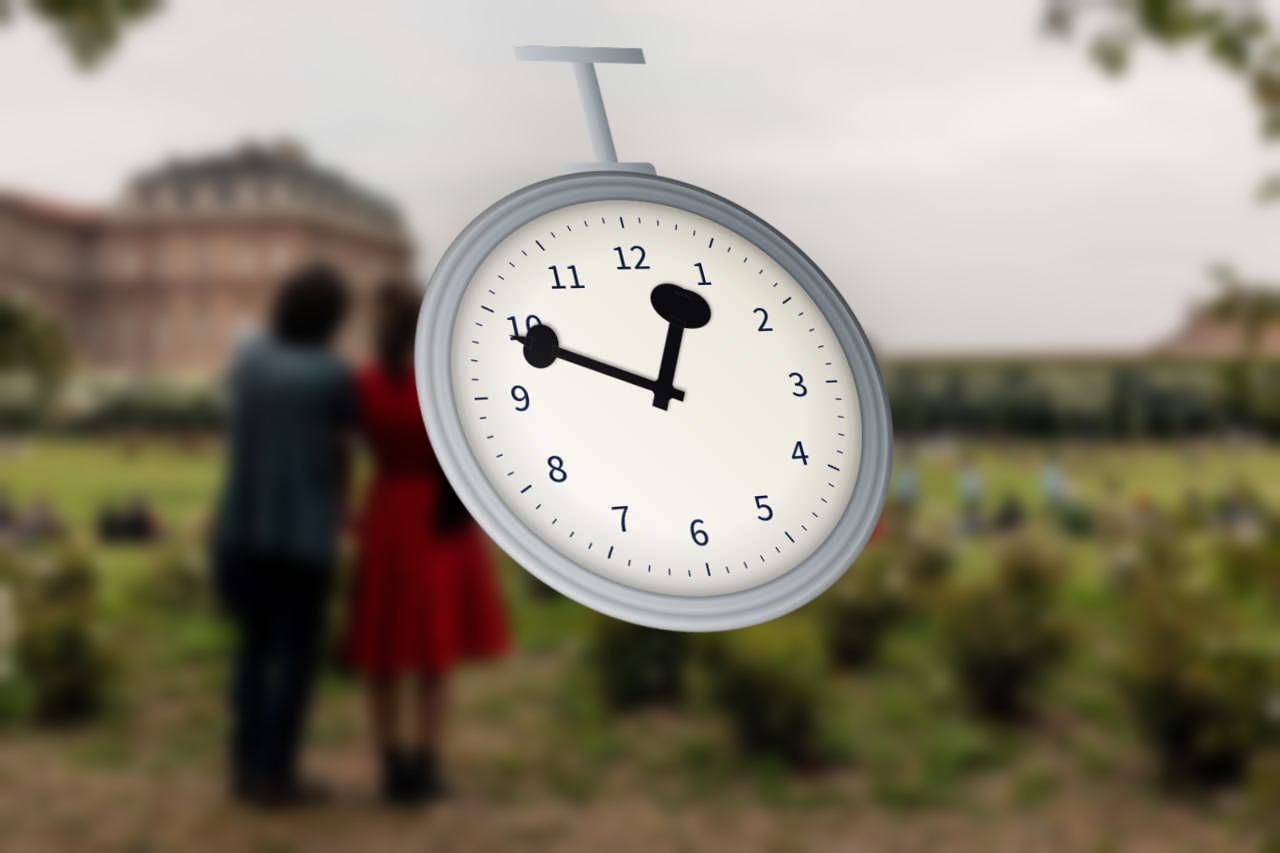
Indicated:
12 h 49 min
